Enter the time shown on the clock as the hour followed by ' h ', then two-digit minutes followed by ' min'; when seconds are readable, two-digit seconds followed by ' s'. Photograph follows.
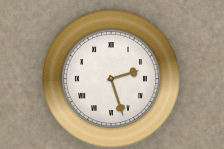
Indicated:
2 h 27 min
